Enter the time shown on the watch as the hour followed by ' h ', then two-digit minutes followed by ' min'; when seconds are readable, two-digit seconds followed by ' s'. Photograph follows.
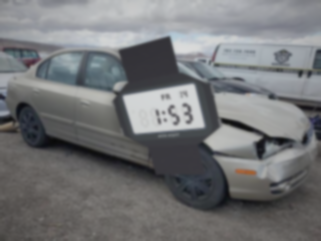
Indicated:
1 h 53 min
